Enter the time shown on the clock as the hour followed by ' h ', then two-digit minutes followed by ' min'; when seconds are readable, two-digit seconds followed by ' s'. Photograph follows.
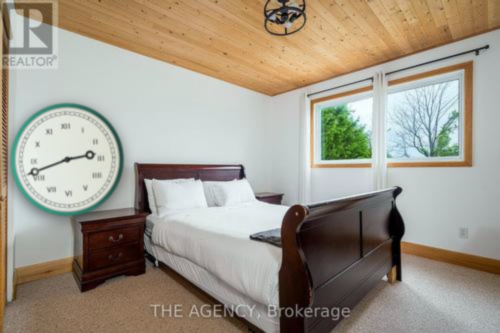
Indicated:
2 h 42 min
